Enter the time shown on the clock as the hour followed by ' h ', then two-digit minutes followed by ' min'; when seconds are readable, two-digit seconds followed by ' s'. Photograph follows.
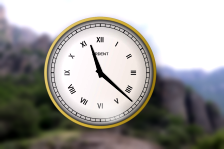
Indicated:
11 h 22 min
